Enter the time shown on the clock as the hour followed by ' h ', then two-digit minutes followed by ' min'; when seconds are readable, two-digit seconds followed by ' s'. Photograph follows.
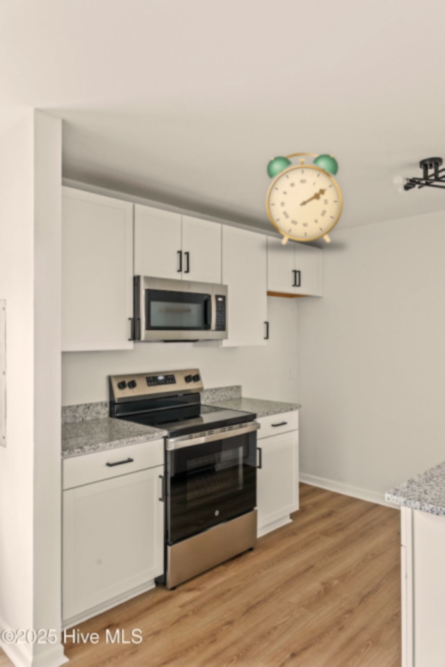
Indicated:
2 h 10 min
